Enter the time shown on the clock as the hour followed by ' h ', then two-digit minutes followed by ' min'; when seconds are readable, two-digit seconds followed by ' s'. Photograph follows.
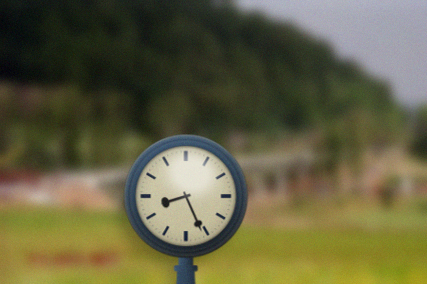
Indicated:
8 h 26 min
